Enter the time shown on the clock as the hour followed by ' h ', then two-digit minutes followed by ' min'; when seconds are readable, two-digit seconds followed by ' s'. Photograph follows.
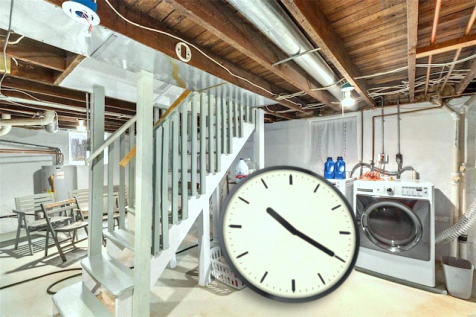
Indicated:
10 h 20 min
